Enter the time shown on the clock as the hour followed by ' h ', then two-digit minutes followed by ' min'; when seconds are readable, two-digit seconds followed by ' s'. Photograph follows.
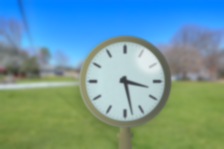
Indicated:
3 h 28 min
